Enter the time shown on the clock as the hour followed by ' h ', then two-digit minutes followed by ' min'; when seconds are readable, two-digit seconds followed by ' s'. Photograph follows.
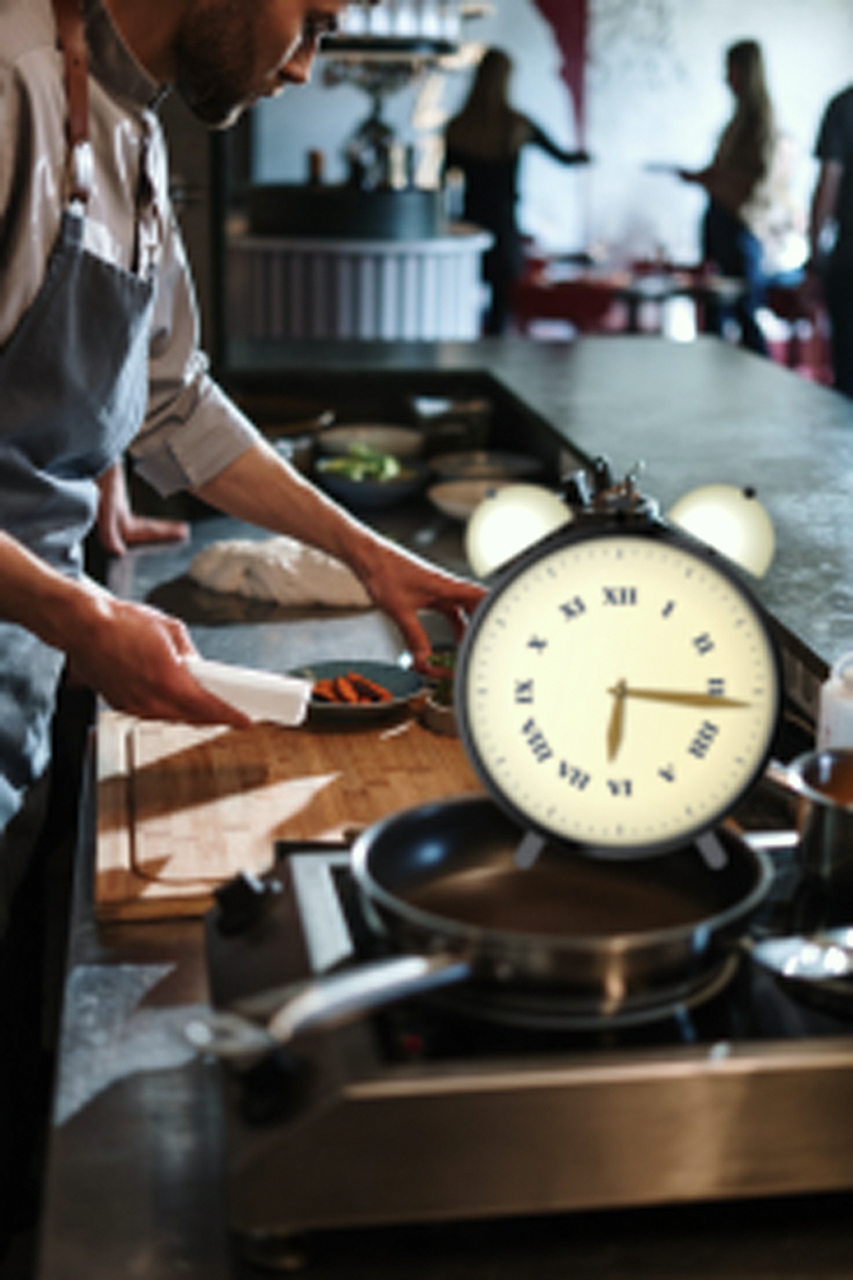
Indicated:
6 h 16 min
